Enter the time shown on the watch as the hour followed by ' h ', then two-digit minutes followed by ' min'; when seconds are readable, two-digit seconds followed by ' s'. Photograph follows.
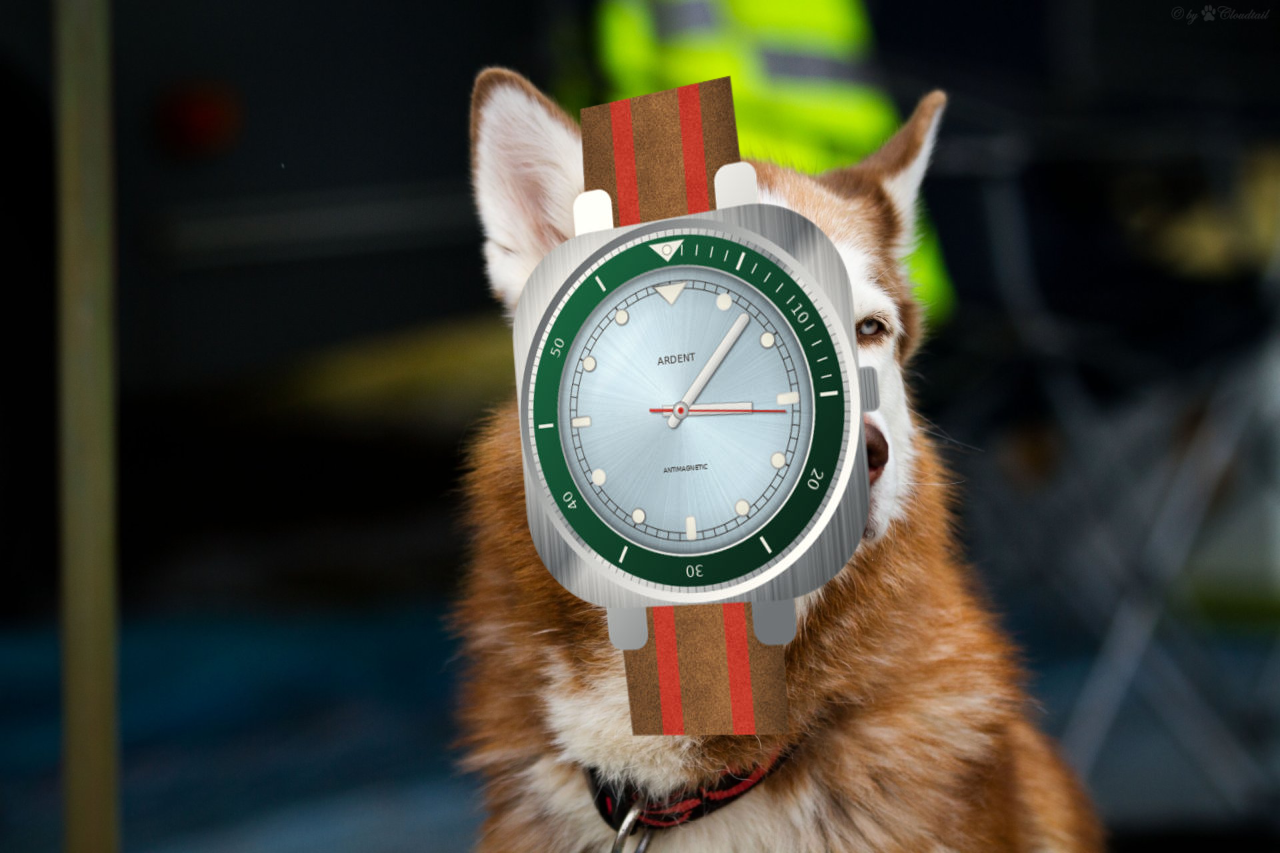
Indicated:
3 h 07 min 16 s
